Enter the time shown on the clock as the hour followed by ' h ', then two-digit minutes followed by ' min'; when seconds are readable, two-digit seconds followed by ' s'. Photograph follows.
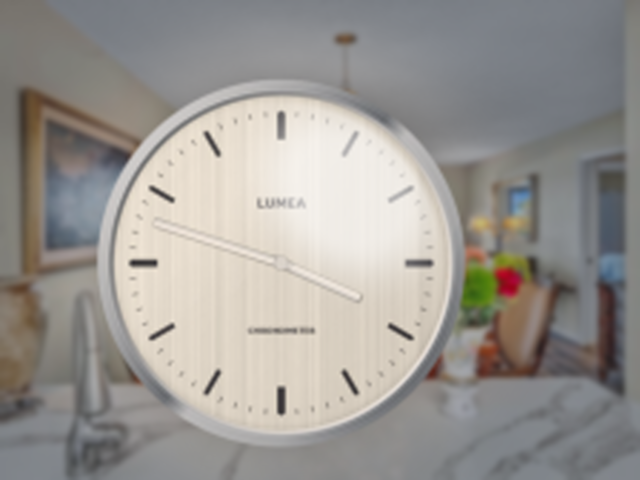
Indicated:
3 h 48 min
